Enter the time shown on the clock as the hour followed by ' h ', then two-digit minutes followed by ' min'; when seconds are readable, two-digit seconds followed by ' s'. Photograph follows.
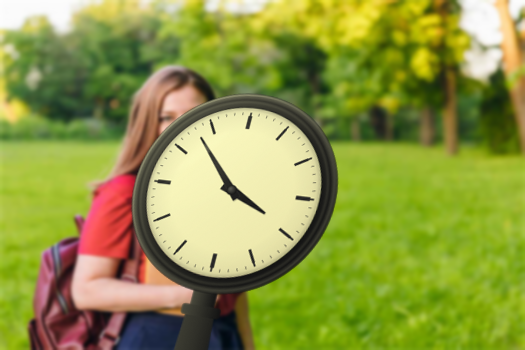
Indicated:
3 h 53 min
